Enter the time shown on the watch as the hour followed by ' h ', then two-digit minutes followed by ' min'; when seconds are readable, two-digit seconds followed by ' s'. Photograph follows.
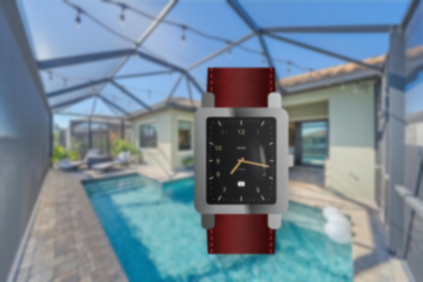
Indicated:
7 h 17 min
